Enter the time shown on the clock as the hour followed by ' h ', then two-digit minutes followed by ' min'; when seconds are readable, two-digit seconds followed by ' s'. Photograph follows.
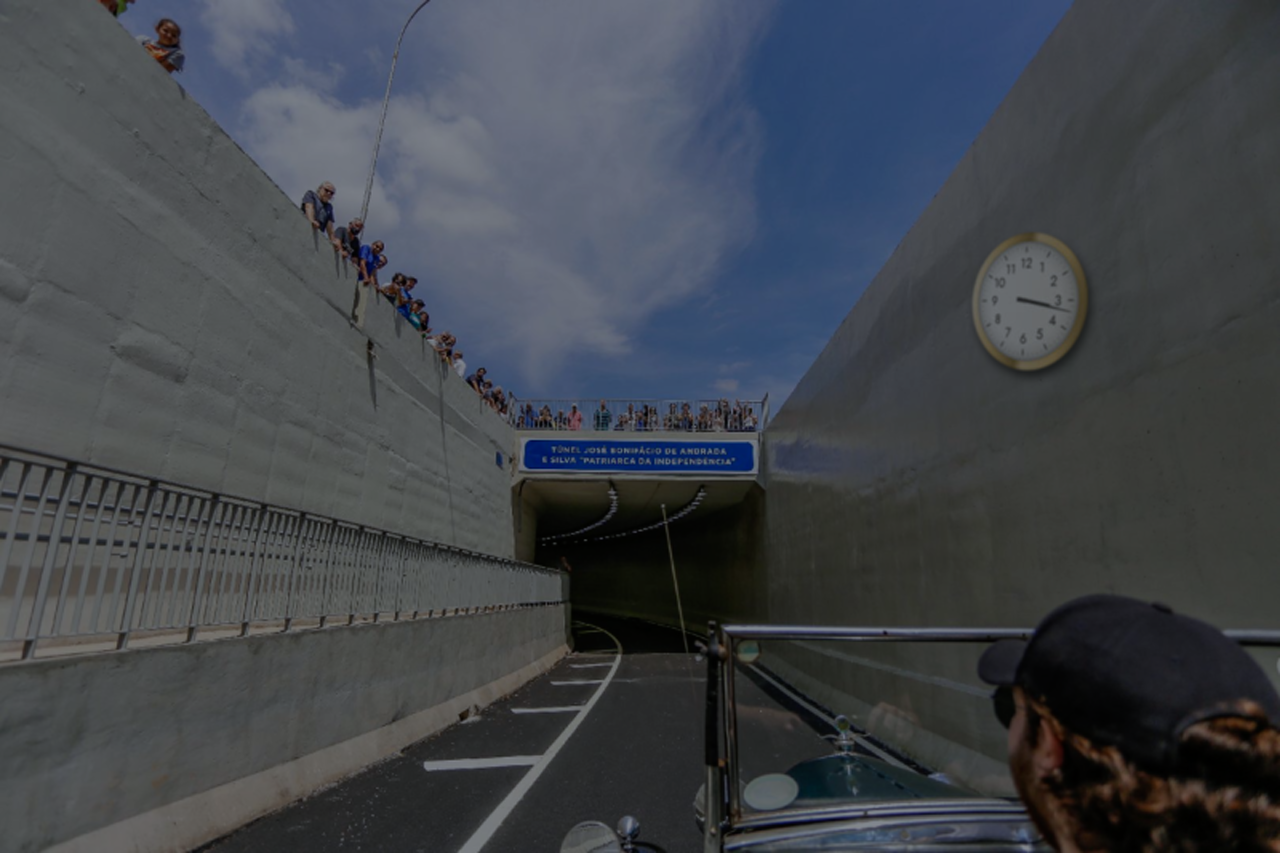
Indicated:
3 h 17 min
